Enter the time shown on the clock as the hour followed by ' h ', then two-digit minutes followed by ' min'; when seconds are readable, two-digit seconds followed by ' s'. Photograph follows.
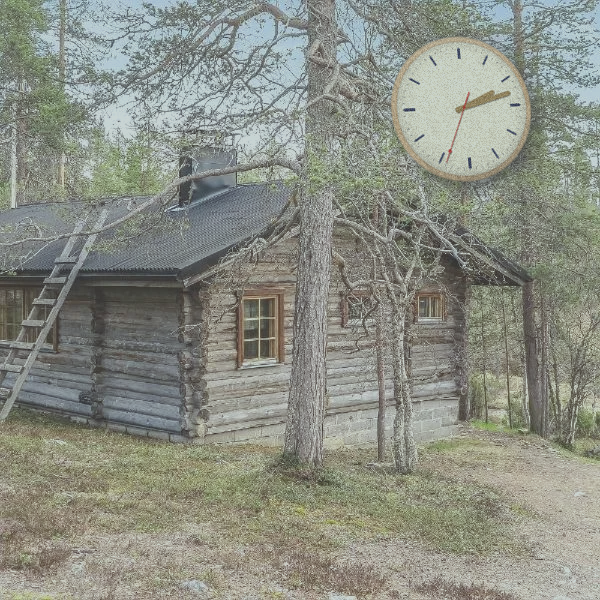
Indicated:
2 h 12 min 34 s
